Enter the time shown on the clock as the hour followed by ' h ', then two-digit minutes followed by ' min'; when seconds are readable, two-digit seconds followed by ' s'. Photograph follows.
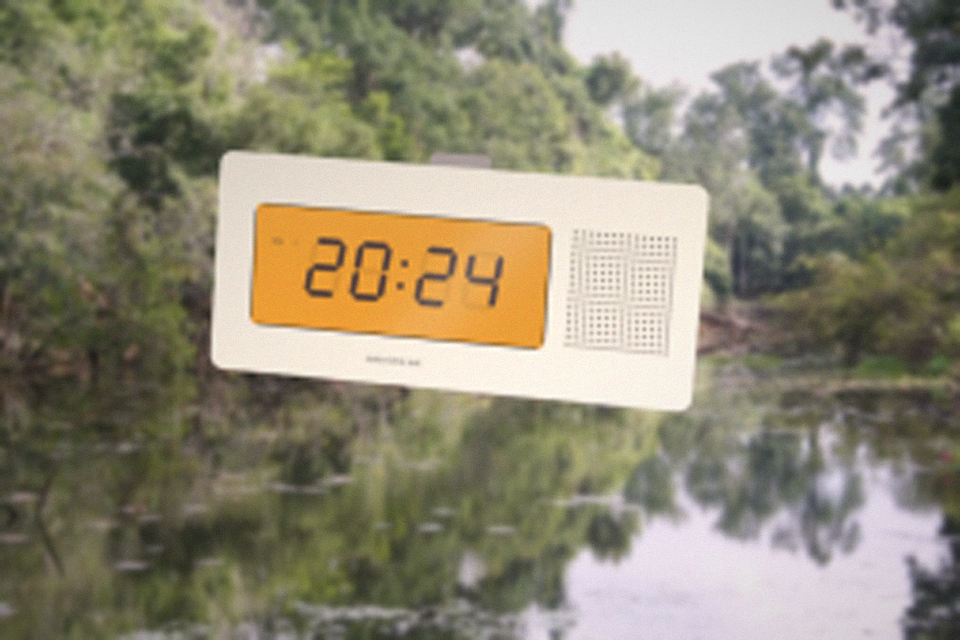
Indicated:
20 h 24 min
